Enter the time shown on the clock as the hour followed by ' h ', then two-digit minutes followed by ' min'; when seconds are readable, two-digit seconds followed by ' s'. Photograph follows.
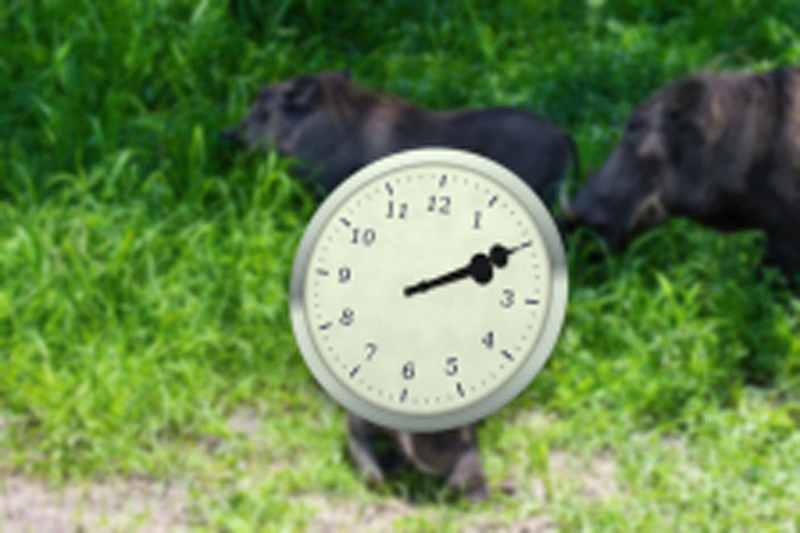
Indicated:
2 h 10 min
